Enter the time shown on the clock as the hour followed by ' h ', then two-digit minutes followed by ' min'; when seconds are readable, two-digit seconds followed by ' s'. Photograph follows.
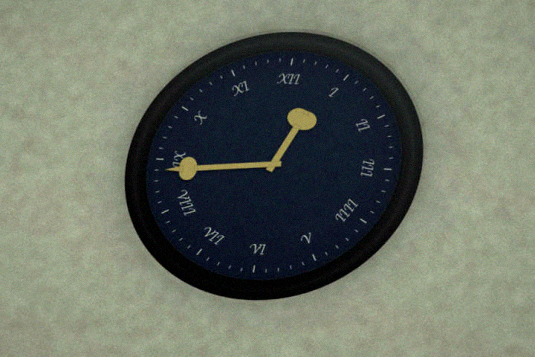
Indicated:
12 h 44 min
